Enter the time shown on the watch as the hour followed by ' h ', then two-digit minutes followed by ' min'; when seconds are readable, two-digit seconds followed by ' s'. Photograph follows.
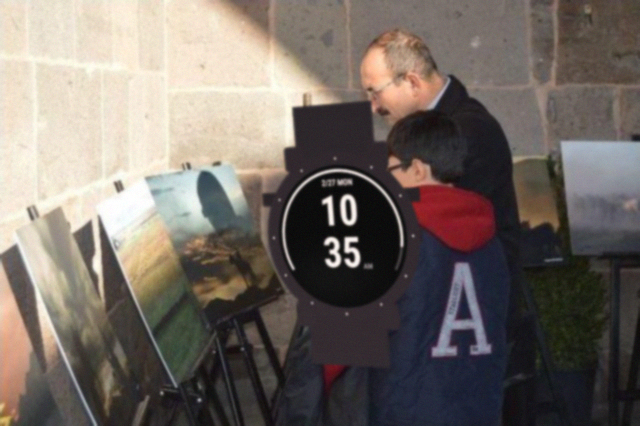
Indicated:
10 h 35 min
